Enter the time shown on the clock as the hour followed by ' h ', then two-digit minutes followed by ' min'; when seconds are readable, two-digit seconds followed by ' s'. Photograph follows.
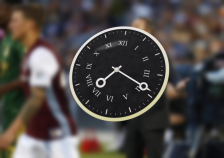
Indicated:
7 h 19 min
